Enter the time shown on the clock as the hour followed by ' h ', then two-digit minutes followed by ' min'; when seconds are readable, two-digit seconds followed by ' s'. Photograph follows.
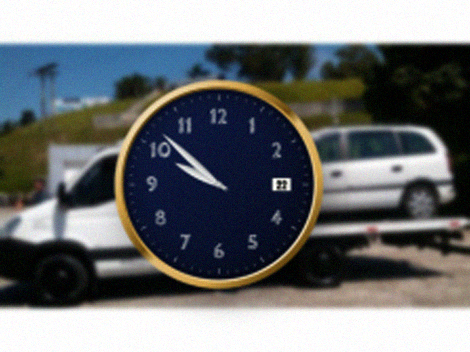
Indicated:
9 h 52 min
